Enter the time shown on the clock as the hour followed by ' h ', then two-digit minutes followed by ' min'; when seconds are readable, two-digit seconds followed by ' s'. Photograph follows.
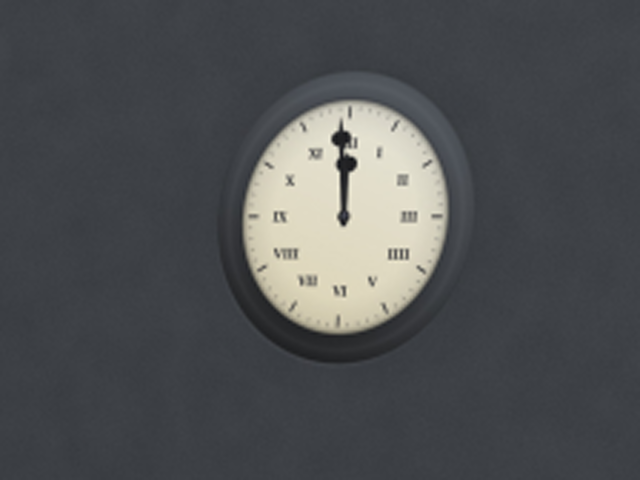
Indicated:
11 h 59 min
